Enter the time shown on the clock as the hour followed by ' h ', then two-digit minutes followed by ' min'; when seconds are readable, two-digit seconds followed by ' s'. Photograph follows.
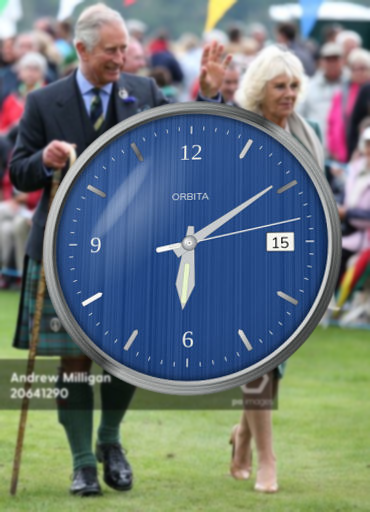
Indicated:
6 h 09 min 13 s
